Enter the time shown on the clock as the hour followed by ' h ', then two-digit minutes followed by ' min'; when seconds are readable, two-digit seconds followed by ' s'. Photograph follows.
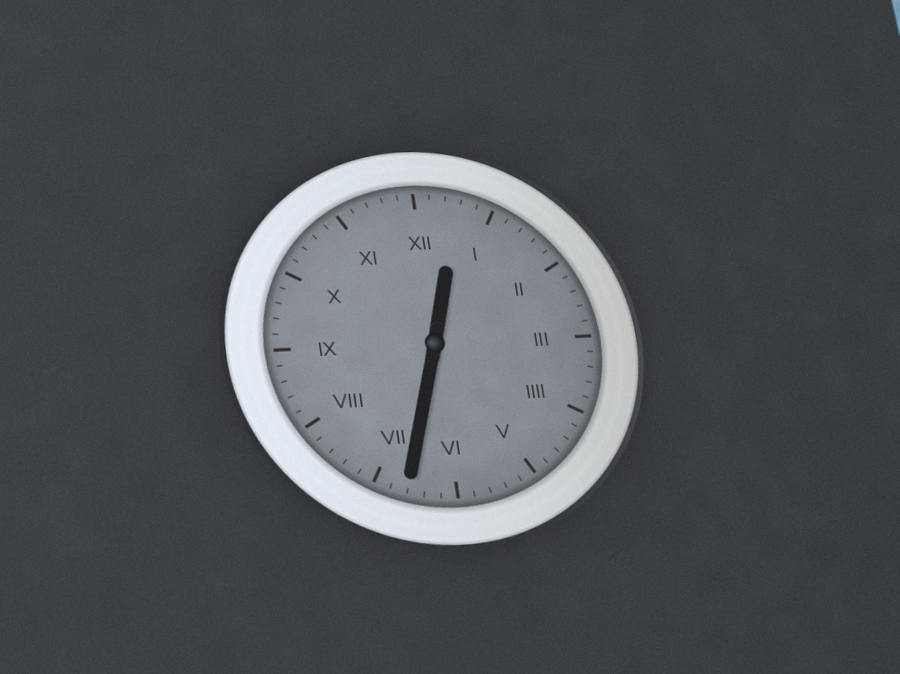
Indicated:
12 h 33 min
